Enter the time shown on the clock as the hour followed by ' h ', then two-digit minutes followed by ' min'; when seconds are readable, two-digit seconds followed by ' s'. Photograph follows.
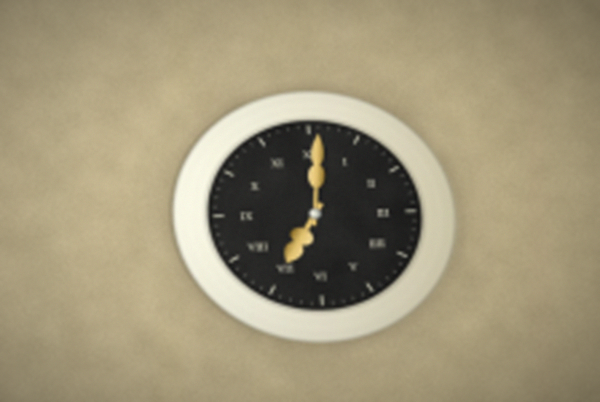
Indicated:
7 h 01 min
